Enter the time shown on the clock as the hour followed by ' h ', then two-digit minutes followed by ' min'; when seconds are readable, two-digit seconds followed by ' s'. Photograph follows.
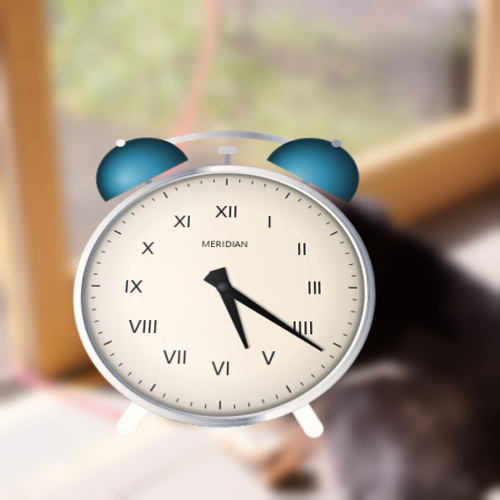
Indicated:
5 h 21 min
